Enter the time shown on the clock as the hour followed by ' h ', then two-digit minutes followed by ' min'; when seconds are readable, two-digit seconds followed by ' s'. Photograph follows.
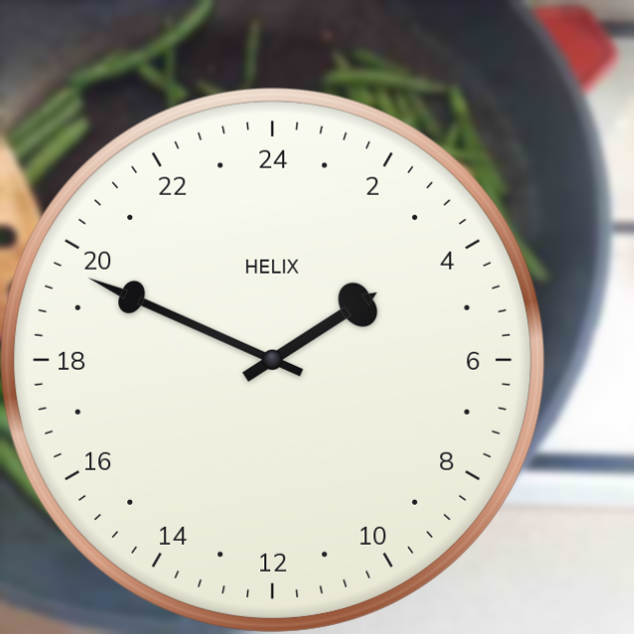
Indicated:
3 h 49 min
